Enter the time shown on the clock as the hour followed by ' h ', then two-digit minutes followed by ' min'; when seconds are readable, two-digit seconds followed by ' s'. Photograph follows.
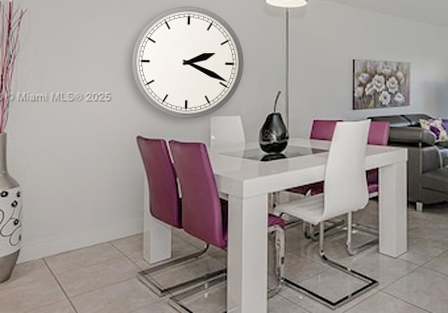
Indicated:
2 h 19 min
